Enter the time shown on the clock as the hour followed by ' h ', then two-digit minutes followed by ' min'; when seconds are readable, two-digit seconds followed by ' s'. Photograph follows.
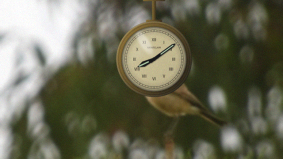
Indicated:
8 h 09 min
